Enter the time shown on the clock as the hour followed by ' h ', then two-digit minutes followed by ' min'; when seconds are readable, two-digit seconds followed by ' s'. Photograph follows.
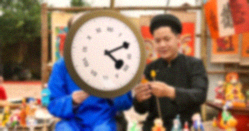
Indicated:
4 h 10 min
